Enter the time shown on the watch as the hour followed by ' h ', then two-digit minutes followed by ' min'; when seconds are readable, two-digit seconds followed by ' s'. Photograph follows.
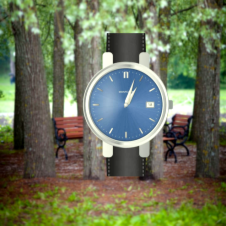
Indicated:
1 h 03 min
